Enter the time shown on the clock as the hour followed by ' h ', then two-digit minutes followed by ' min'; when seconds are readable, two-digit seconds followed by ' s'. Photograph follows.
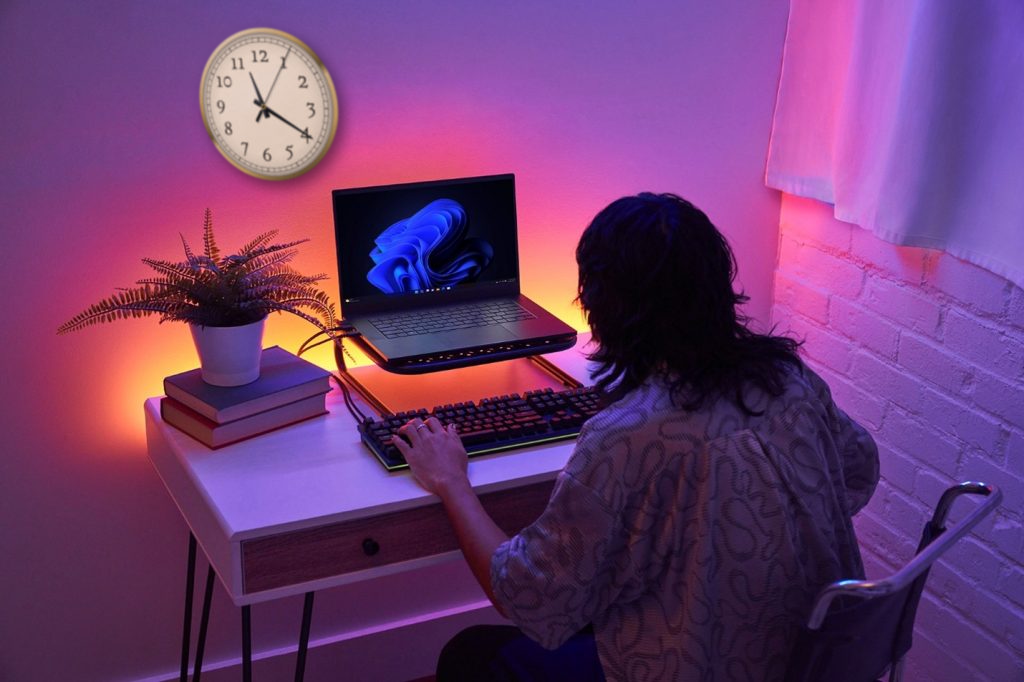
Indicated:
11 h 20 min 05 s
